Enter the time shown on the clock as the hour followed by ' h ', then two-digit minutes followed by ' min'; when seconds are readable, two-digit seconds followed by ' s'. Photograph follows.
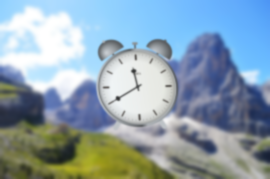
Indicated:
11 h 40 min
